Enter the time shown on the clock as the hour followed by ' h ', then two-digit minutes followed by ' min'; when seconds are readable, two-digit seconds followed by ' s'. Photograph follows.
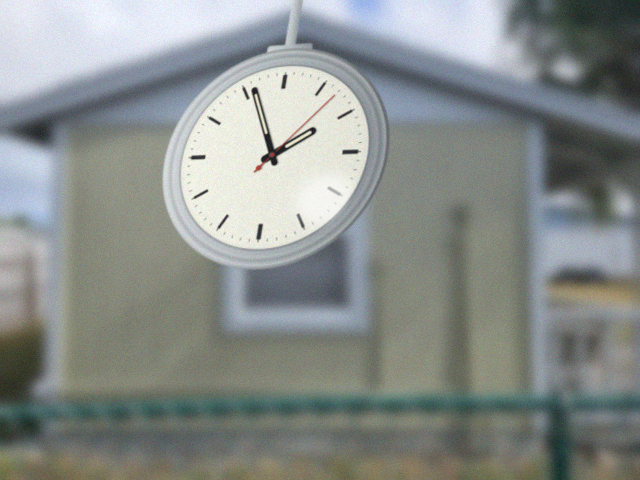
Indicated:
1 h 56 min 07 s
